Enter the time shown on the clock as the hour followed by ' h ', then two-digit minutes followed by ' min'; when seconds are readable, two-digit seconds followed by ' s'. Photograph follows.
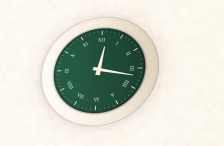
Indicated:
12 h 17 min
